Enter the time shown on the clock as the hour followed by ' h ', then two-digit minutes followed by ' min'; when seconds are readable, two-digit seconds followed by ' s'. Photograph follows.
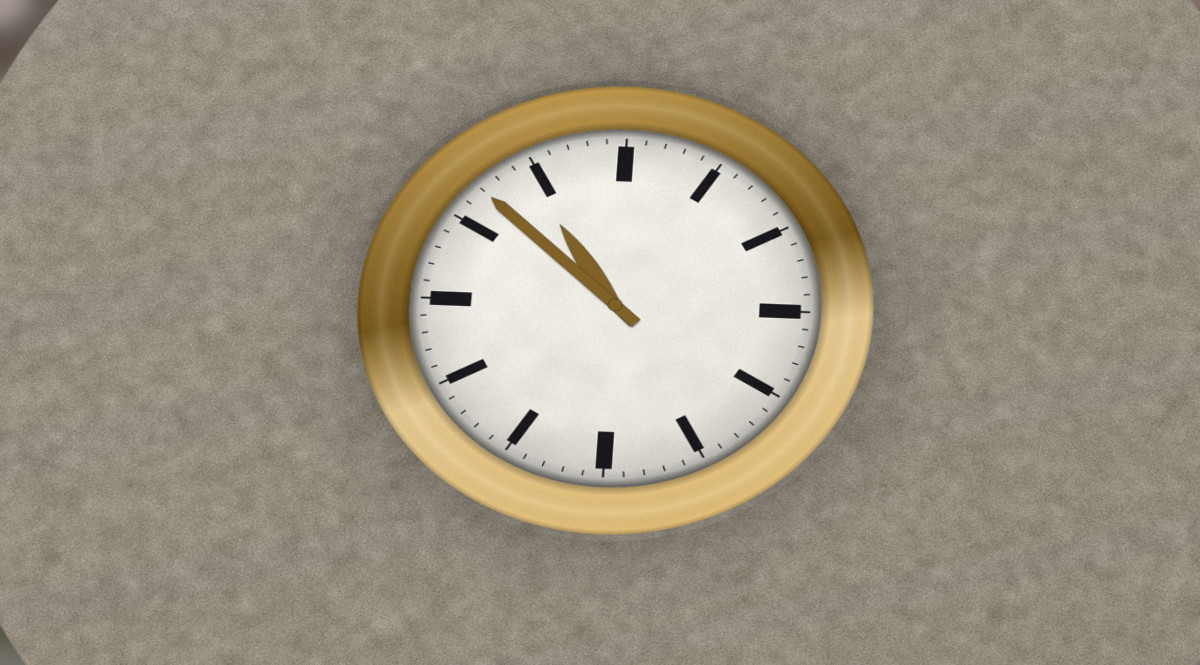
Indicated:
10 h 52 min
